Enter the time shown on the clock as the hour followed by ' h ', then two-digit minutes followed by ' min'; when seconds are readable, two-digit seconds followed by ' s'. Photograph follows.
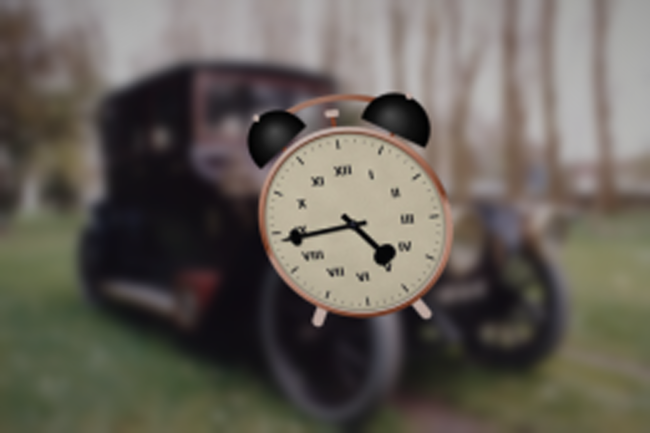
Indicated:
4 h 44 min
